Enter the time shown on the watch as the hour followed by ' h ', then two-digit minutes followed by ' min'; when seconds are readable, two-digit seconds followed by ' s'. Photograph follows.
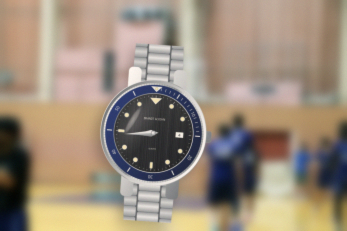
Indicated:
8 h 44 min
